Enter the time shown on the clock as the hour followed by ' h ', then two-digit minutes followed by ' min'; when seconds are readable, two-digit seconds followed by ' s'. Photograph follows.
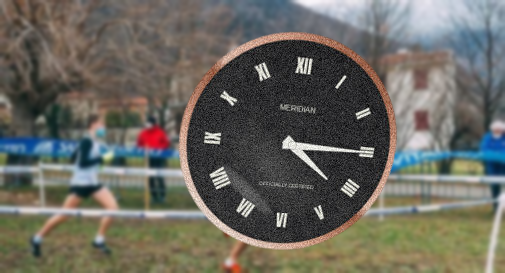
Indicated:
4 h 15 min
